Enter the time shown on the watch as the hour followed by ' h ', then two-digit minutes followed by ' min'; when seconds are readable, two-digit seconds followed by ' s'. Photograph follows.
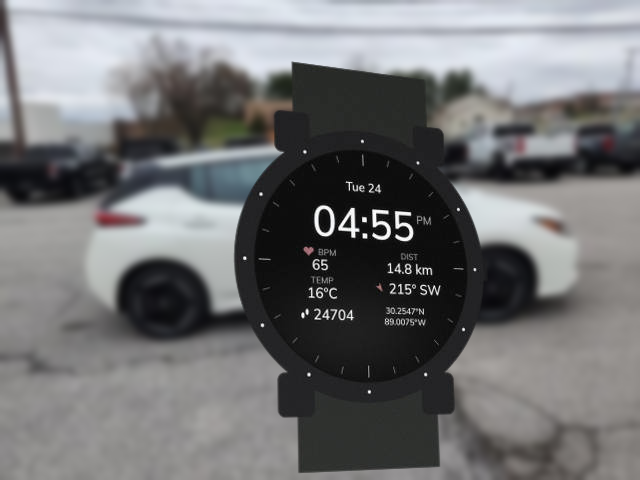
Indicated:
4 h 55 min
